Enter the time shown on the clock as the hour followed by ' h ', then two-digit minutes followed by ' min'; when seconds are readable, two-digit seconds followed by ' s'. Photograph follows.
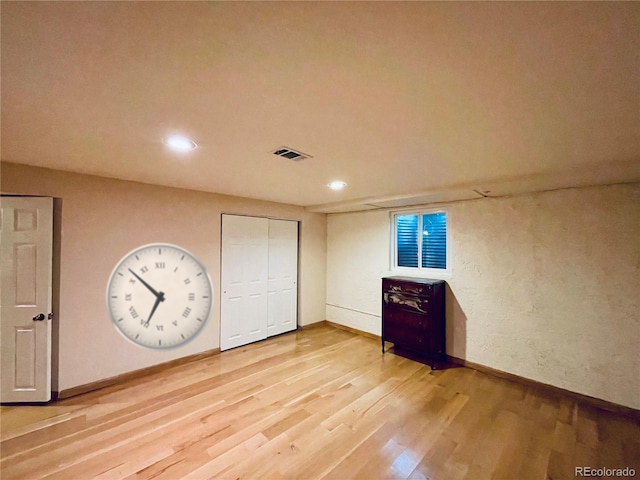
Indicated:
6 h 52 min
